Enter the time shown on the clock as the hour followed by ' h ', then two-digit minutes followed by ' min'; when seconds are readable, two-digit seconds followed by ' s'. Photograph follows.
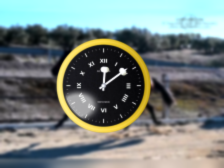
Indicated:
12 h 09 min
